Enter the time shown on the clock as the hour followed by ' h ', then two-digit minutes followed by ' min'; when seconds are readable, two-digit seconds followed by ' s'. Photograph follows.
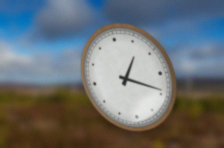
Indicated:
1 h 19 min
